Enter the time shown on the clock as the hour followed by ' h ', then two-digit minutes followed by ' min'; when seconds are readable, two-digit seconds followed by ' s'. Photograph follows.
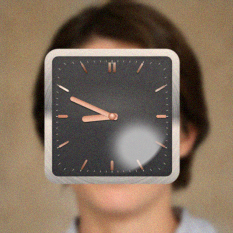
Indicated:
8 h 49 min
